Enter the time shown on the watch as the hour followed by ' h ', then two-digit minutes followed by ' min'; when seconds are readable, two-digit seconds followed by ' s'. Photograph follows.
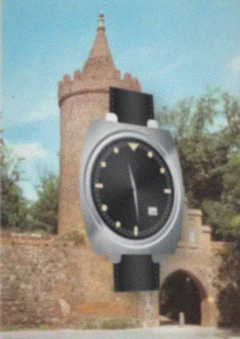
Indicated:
11 h 29 min
